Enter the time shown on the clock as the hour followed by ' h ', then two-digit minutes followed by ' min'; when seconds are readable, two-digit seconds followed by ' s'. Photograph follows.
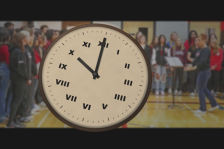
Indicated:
10 h 00 min
